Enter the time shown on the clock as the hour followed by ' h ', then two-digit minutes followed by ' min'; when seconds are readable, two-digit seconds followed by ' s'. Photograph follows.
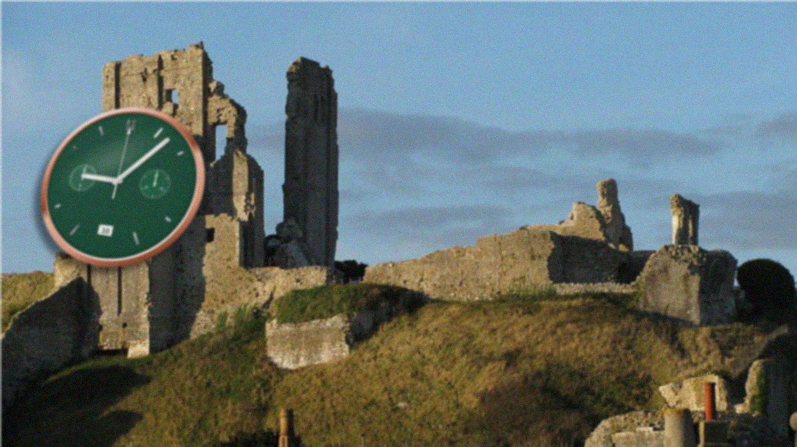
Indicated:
9 h 07 min
